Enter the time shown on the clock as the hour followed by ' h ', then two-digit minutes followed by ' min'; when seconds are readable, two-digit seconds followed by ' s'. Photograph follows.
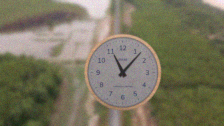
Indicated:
11 h 07 min
